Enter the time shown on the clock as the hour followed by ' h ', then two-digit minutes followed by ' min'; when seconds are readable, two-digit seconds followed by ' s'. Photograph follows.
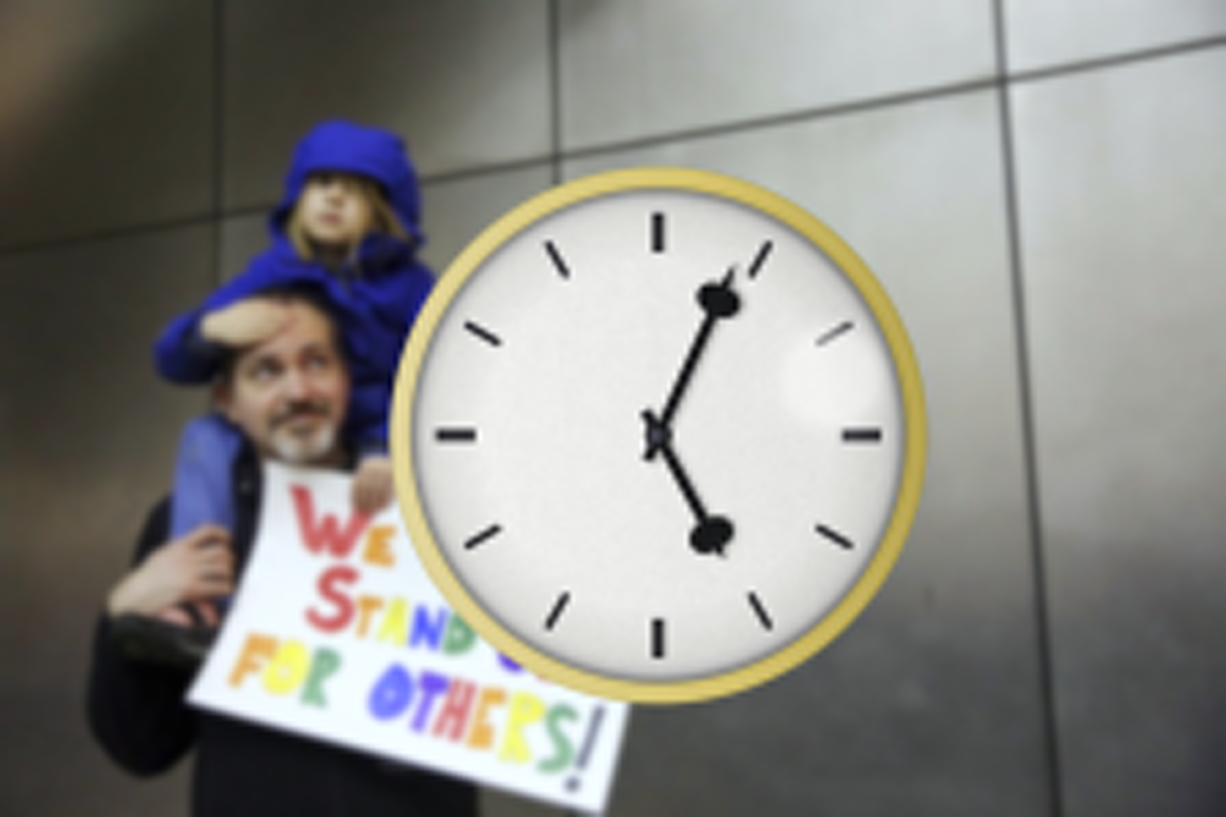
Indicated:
5 h 04 min
